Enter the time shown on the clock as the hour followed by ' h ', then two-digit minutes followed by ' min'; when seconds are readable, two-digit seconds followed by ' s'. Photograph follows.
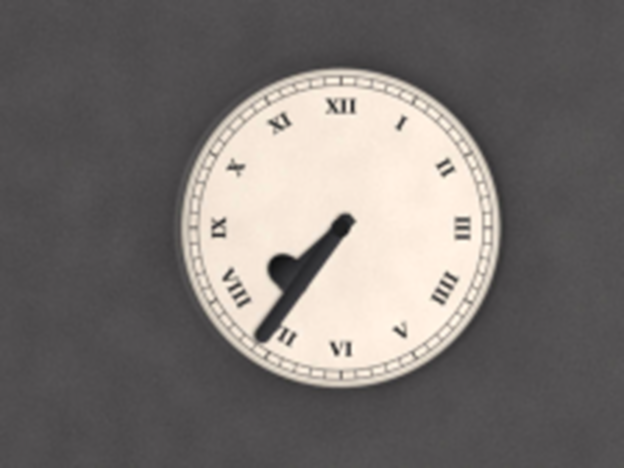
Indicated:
7 h 36 min
